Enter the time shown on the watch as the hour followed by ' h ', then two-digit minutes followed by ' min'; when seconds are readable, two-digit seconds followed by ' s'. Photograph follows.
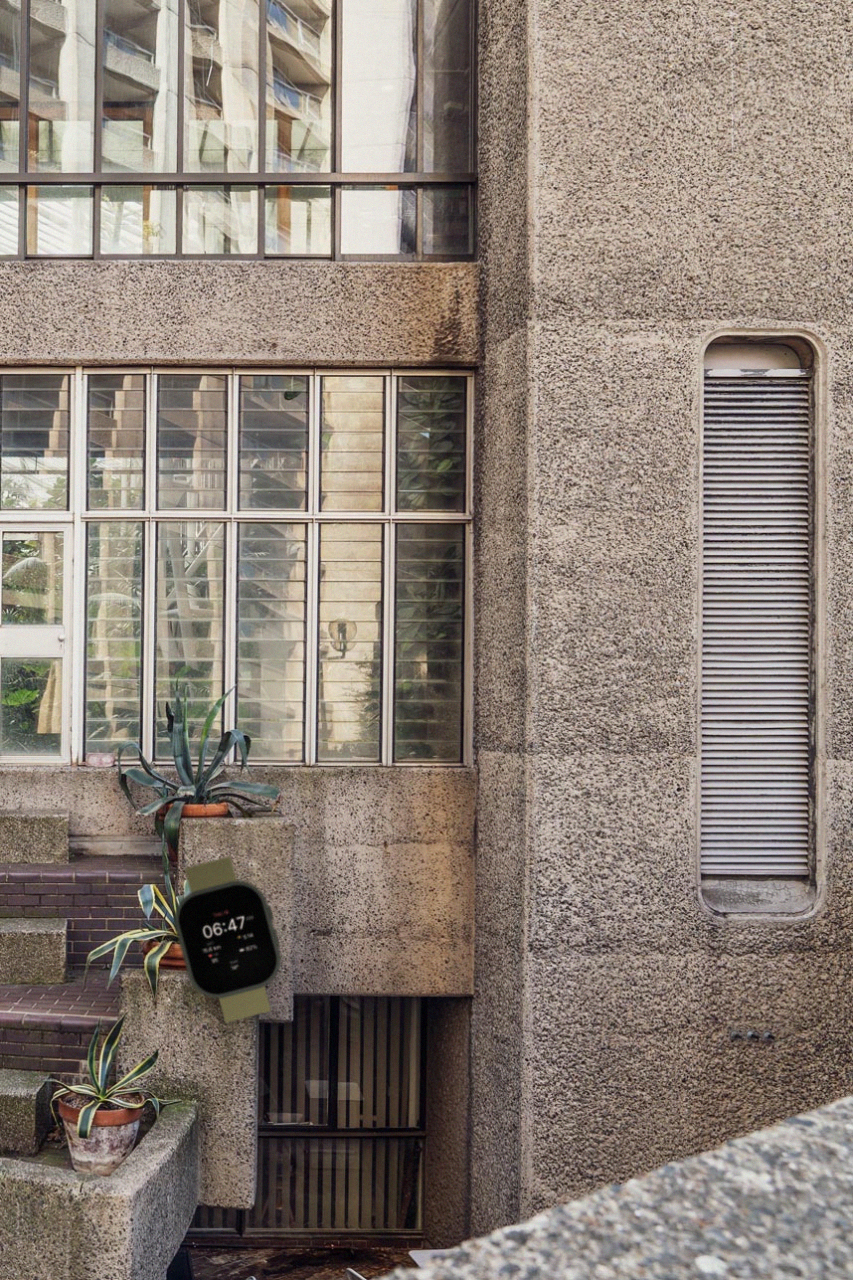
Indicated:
6 h 47 min
